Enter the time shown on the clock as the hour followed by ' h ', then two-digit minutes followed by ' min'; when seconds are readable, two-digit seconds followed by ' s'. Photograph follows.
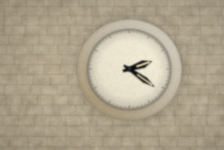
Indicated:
2 h 21 min
